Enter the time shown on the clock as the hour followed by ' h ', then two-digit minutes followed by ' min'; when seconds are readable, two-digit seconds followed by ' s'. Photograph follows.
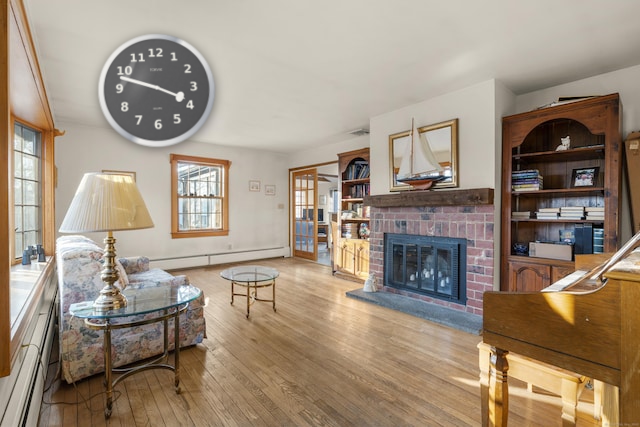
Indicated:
3 h 48 min
